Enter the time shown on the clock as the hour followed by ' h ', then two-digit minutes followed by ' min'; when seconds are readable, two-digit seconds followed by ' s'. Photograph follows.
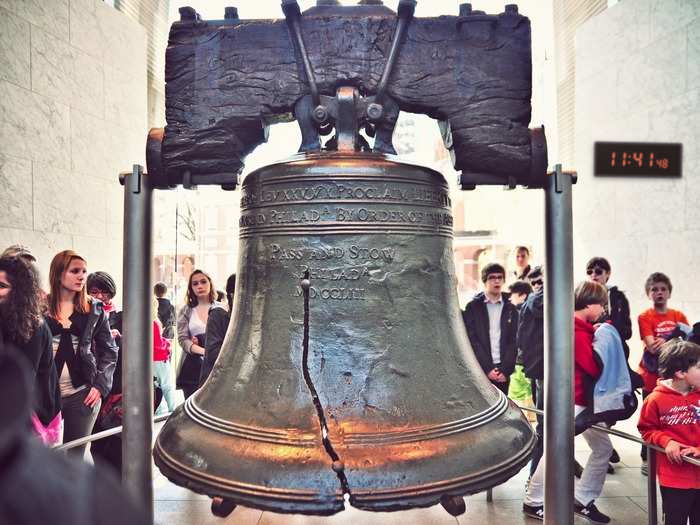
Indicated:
11 h 41 min
